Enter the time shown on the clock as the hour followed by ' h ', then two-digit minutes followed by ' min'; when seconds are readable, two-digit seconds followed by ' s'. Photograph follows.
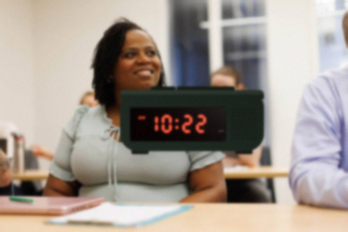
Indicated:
10 h 22 min
